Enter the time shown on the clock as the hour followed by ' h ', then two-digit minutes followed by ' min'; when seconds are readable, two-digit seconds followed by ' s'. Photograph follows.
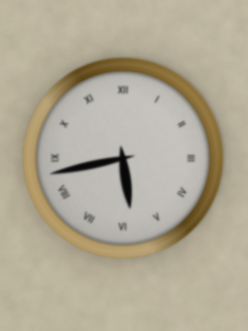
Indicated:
5 h 43 min
